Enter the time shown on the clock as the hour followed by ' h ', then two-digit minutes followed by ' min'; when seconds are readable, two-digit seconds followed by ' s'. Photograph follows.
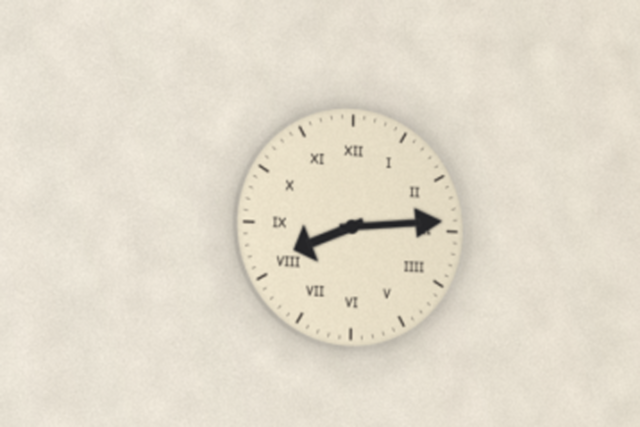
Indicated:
8 h 14 min
